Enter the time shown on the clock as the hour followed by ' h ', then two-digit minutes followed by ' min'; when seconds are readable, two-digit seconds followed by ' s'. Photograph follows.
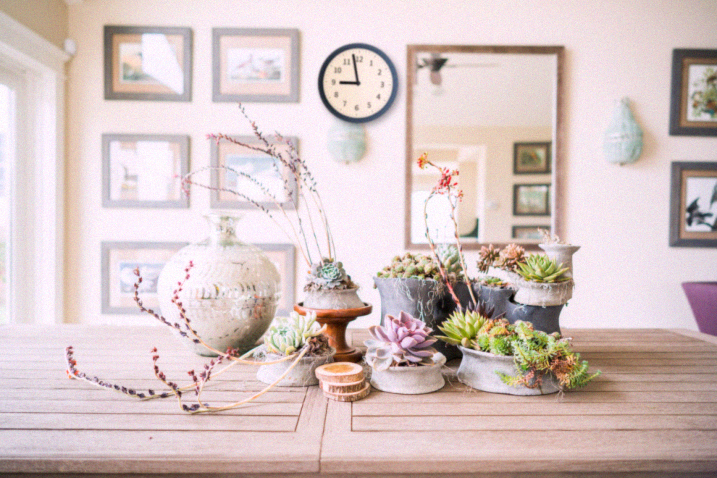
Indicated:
8 h 58 min
